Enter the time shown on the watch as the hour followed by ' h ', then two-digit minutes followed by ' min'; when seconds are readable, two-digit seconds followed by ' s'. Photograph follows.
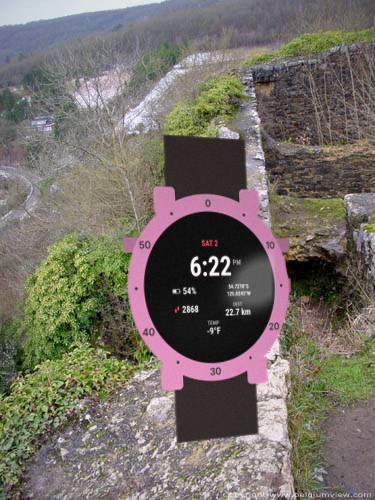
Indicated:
6 h 22 min
